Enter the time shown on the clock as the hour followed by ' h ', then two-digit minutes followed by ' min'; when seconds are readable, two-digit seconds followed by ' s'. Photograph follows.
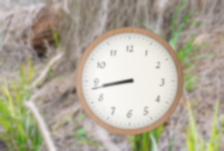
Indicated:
8 h 43 min
